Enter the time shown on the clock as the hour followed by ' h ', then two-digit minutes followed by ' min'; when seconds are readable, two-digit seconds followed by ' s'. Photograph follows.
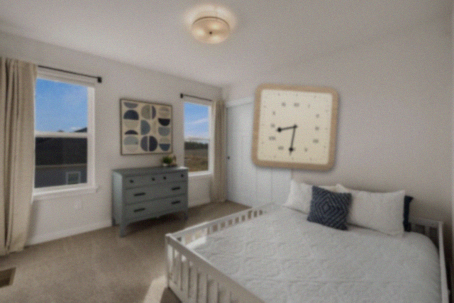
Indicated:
8 h 31 min
